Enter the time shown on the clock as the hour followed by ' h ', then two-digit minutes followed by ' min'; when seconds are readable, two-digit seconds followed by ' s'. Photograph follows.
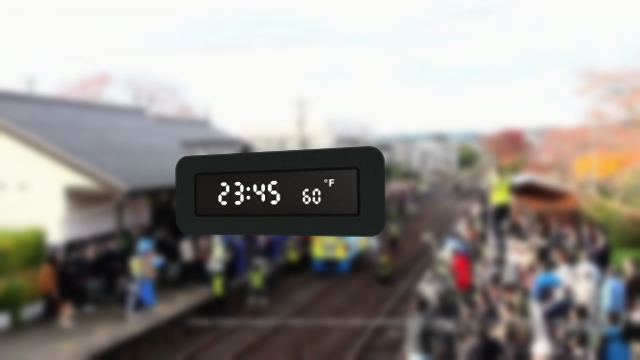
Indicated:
23 h 45 min
